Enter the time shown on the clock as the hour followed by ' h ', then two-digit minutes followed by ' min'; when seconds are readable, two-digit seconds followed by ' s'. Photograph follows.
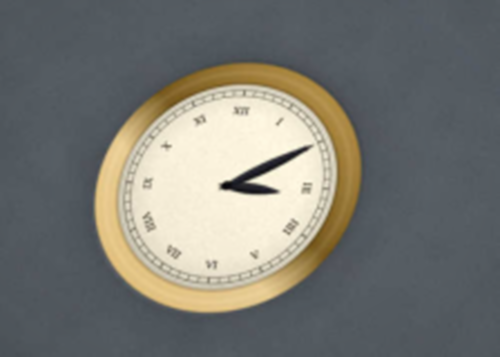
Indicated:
3 h 10 min
